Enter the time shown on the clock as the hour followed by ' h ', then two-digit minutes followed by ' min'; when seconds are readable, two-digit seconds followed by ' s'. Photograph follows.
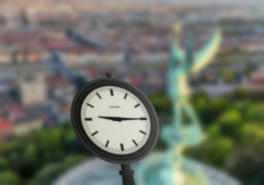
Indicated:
9 h 15 min
